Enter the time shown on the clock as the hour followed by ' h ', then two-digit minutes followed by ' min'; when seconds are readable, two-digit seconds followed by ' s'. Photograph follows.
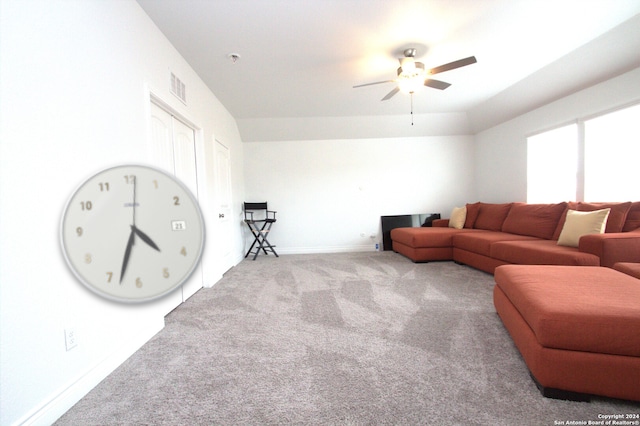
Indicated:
4 h 33 min 01 s
